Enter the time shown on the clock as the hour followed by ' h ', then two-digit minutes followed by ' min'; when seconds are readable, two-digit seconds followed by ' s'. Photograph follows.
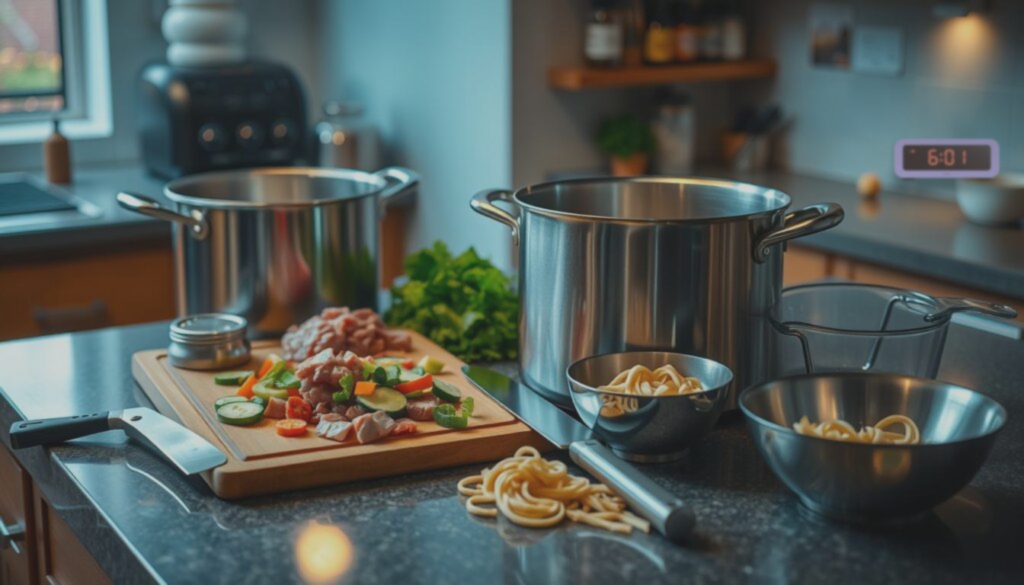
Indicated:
6 h 01 min
